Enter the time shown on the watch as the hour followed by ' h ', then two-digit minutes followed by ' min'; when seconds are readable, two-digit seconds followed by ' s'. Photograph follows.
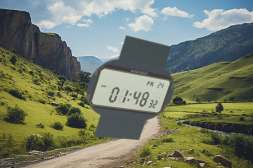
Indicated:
1 h 48 min 32 s
